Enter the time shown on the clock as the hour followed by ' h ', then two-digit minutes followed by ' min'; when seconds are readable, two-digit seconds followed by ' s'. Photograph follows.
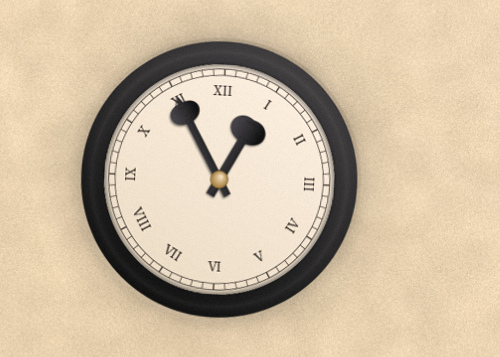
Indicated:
12 h 55 min
